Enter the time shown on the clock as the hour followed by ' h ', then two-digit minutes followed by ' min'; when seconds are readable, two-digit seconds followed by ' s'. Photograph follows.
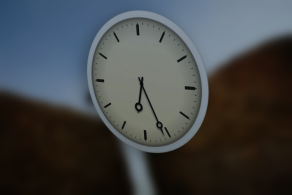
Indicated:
6 h 26 min
